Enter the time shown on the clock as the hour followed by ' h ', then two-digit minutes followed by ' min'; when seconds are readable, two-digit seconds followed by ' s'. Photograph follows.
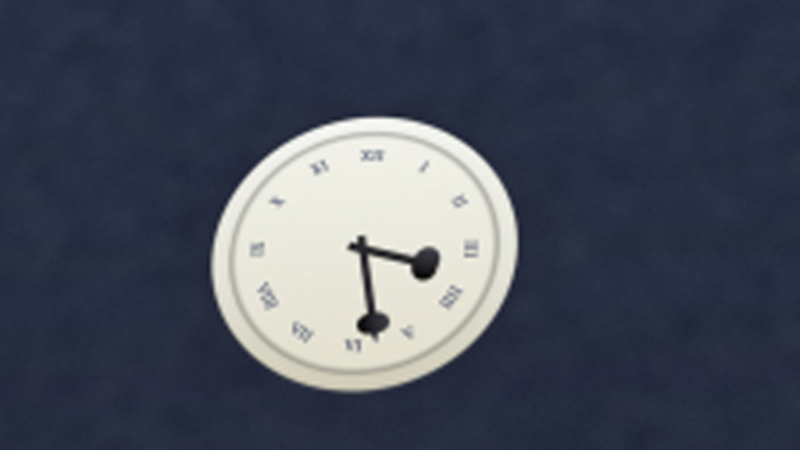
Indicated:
3 h 28 min
